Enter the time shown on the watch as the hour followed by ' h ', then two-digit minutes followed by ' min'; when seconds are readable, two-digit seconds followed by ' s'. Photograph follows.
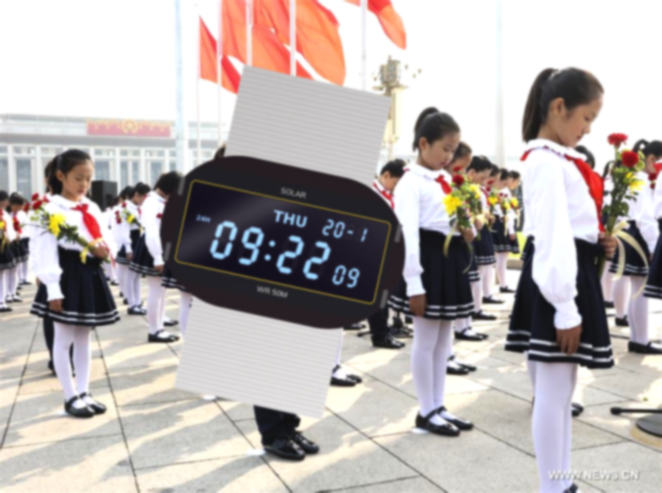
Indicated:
9 h 22 min 09 s
